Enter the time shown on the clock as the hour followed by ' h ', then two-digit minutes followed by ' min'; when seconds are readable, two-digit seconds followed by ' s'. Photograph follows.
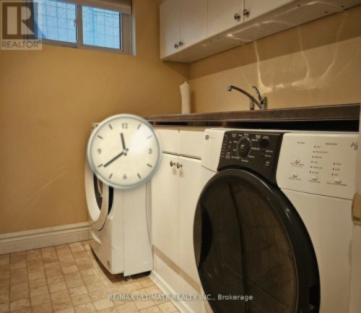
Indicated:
11 h 39 min
